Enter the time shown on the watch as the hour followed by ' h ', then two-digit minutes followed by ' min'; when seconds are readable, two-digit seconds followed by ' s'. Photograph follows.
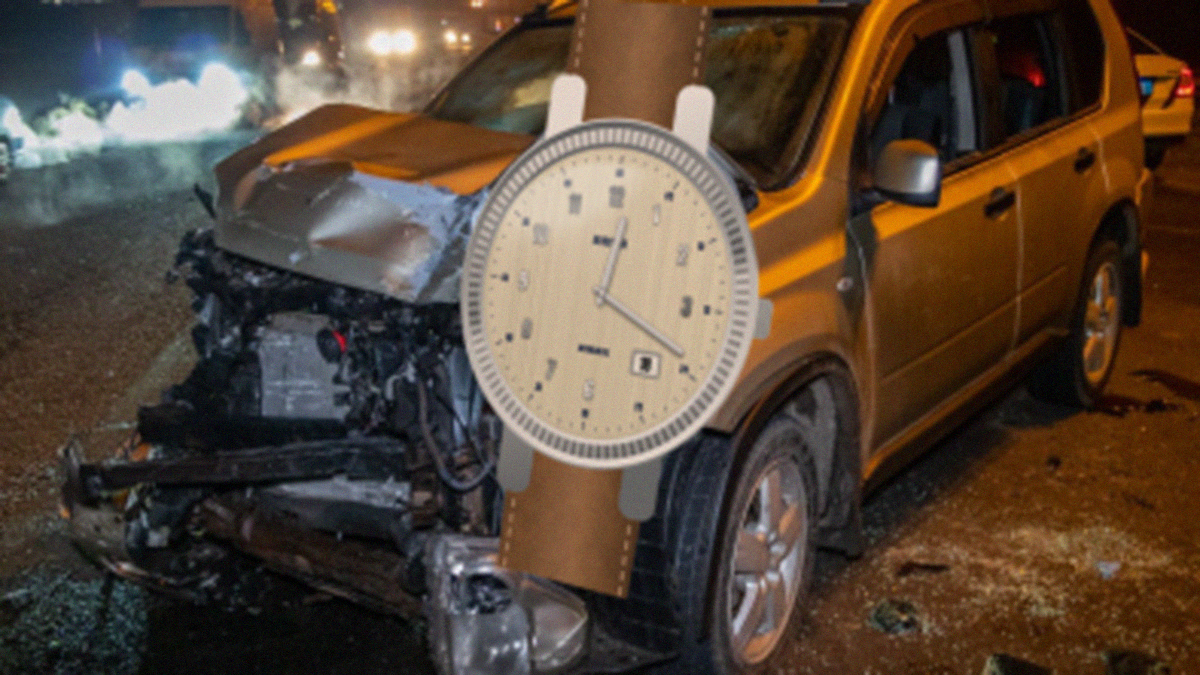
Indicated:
12 h 19 min
